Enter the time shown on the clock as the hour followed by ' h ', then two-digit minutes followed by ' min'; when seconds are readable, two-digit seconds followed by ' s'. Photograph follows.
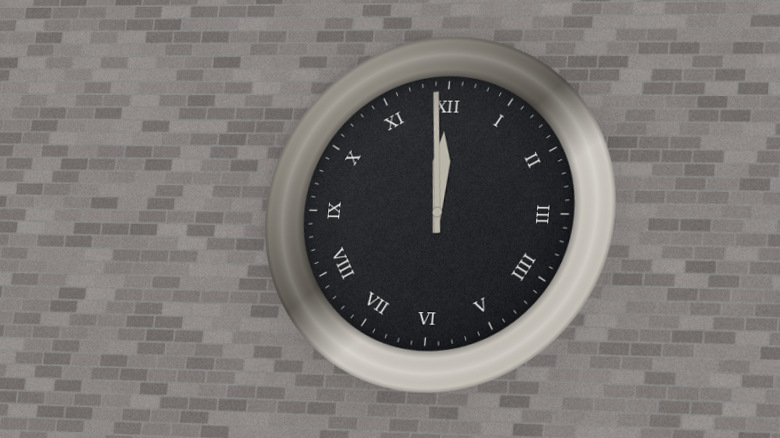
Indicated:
11 h 59 min
